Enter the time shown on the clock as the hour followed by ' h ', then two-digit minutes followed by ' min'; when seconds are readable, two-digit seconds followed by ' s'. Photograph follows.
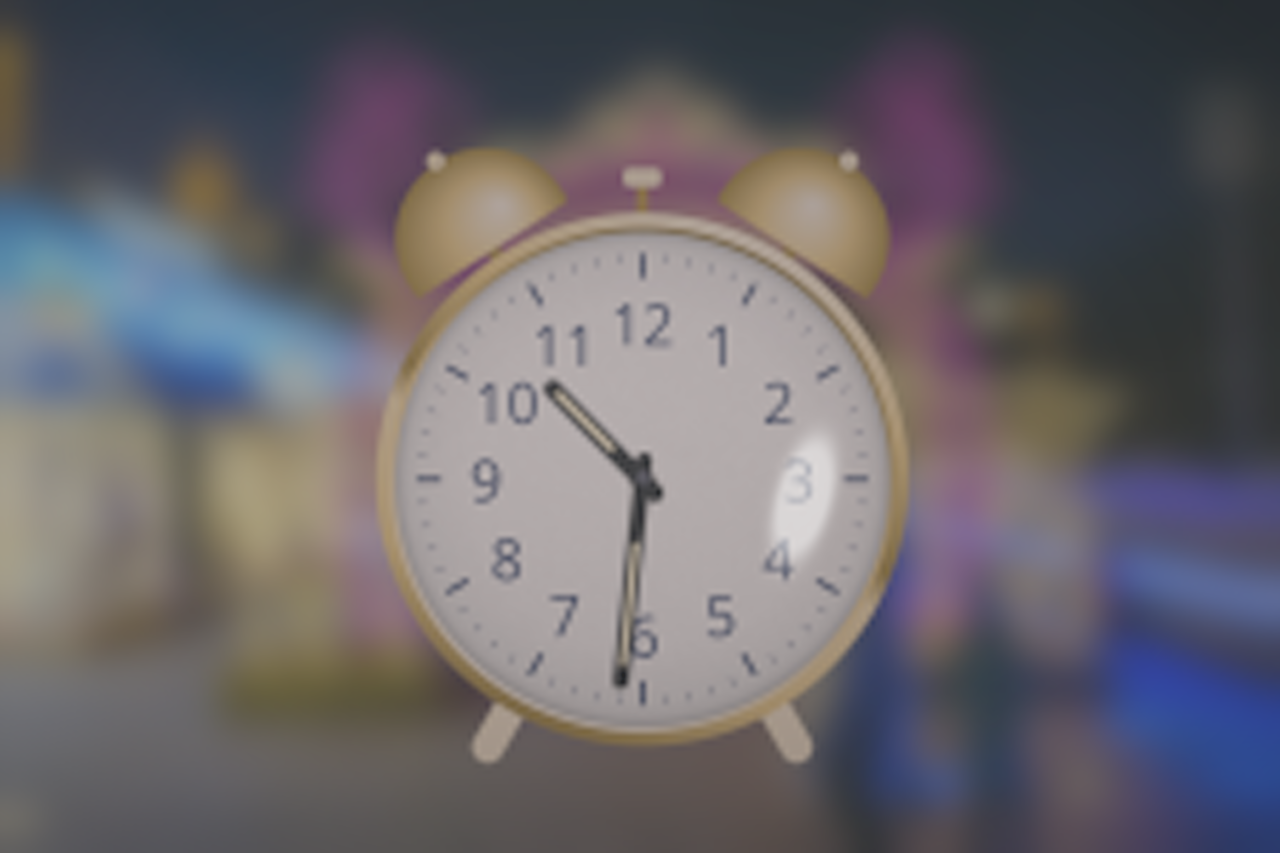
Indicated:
10 h 31 min
